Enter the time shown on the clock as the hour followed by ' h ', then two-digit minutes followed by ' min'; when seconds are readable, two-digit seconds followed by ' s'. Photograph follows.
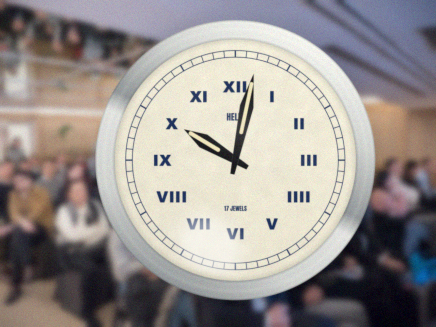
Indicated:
10 h 02 min
